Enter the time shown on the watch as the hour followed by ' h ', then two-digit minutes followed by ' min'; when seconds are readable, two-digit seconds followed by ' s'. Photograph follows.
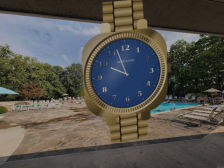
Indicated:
9 h 57 min
